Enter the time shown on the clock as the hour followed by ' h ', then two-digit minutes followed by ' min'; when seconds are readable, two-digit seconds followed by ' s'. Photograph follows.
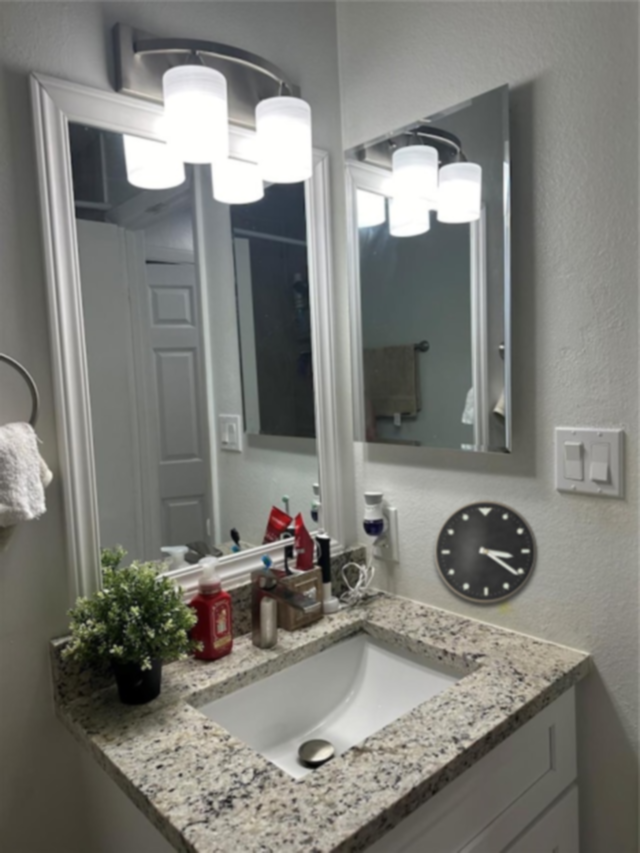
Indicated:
3 h 21 min
